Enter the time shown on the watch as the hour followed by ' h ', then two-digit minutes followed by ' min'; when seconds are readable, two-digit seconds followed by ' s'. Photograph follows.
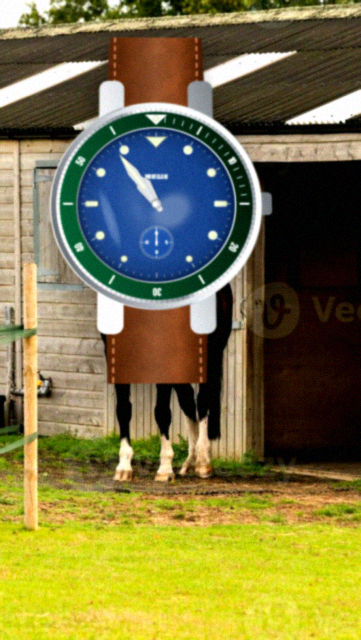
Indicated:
10 h 54 min
